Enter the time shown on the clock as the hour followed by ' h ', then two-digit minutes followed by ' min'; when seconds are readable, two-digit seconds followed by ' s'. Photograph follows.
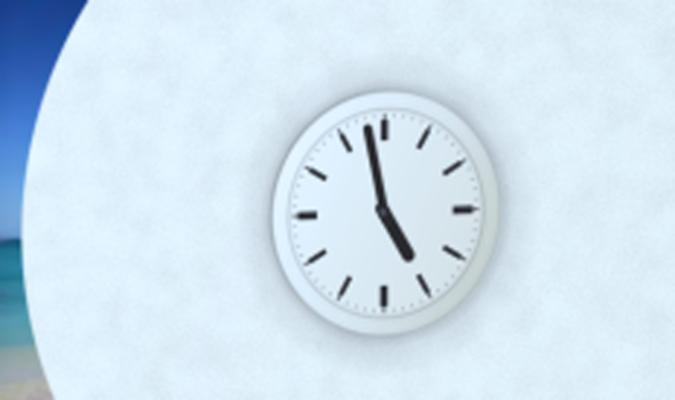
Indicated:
4 h 58 min
